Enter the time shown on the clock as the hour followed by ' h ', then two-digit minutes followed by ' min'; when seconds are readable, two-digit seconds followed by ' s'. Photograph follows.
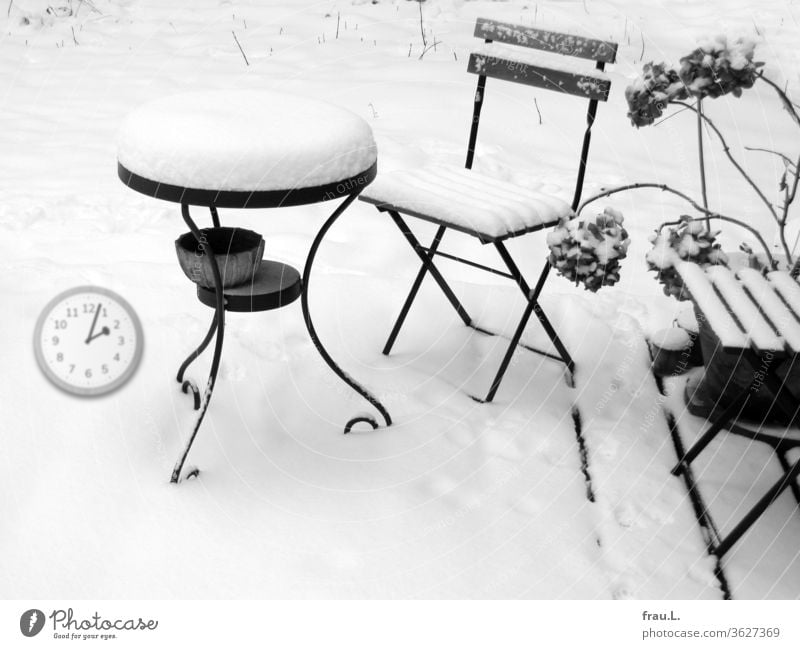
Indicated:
2 h 03 min
